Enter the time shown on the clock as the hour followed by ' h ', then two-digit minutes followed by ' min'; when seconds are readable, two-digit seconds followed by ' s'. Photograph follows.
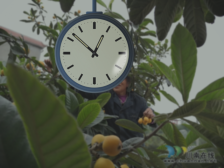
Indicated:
12 h 52 min
